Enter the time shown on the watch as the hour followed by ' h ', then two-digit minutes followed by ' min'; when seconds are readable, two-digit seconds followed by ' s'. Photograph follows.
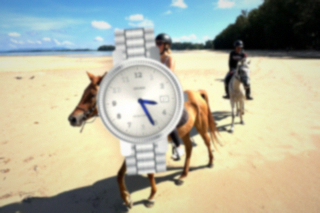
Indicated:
3 h 26 min
